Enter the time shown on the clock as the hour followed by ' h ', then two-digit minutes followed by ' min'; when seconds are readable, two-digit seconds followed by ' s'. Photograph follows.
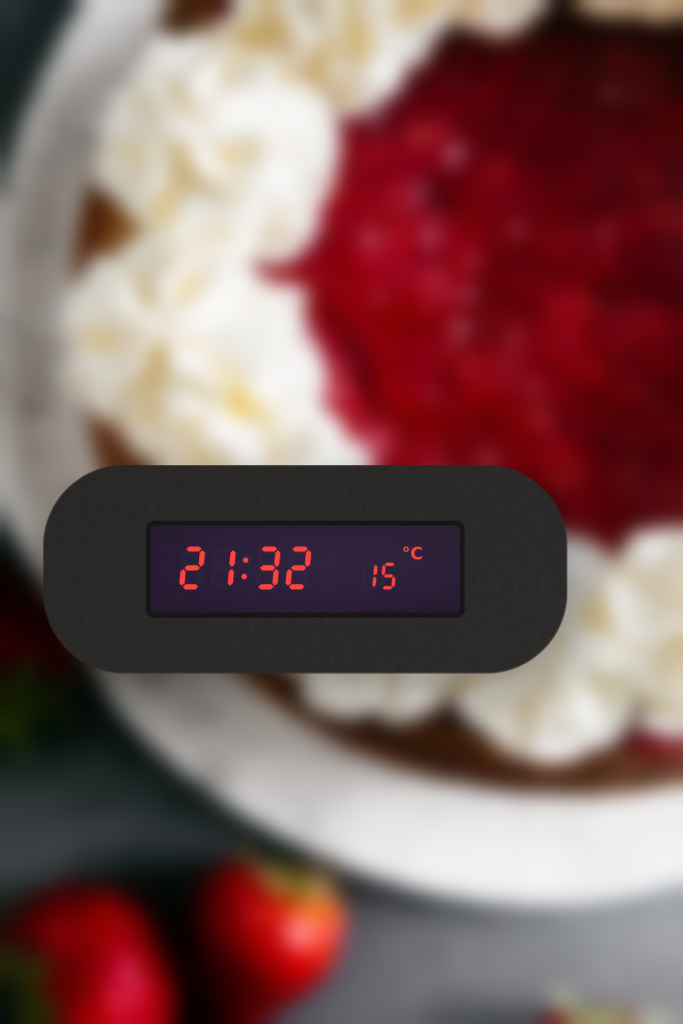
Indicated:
21 h 32 min
